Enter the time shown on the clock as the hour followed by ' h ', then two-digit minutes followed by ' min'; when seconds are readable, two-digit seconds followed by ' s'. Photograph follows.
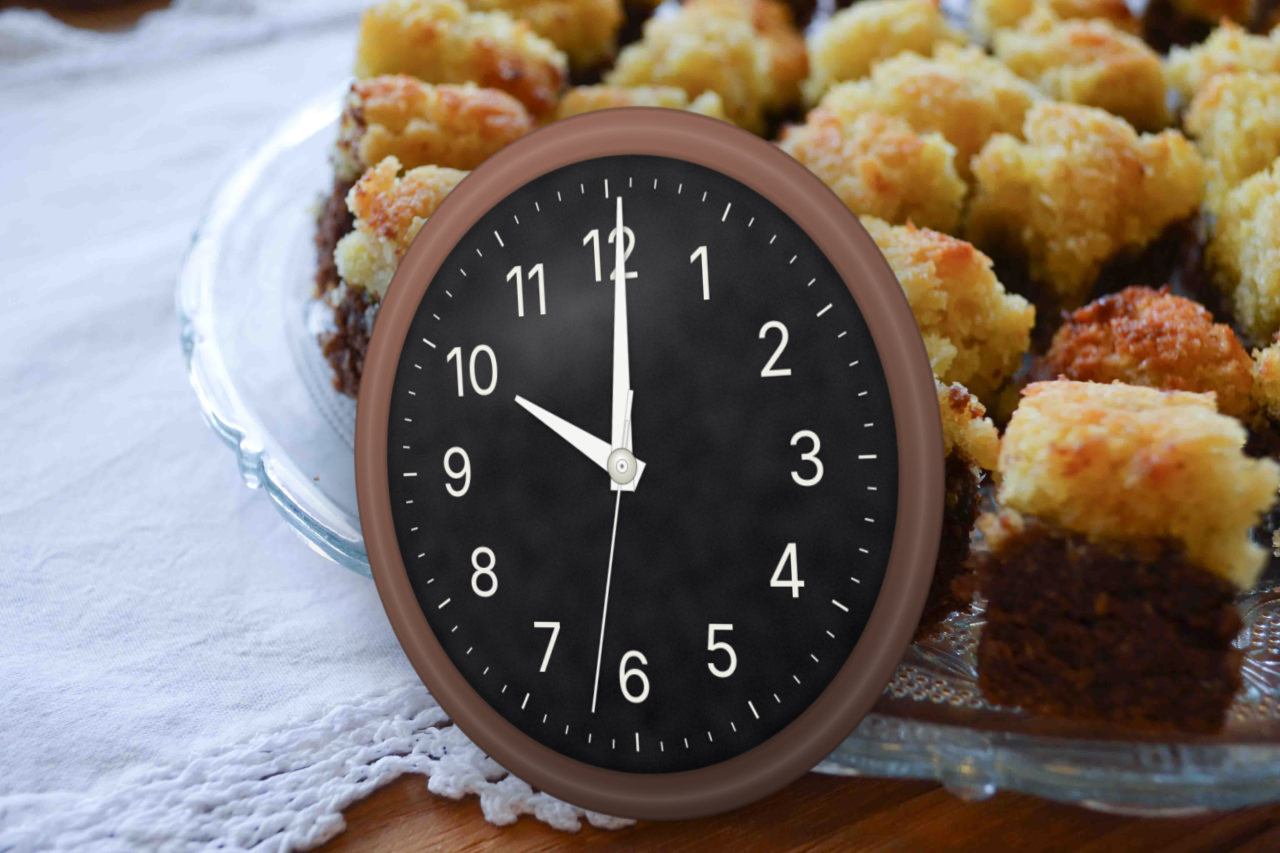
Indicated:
10 h 00 min 32 s
